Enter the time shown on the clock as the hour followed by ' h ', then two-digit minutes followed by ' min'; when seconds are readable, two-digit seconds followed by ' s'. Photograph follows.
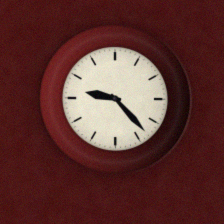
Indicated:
9 h 23 min
